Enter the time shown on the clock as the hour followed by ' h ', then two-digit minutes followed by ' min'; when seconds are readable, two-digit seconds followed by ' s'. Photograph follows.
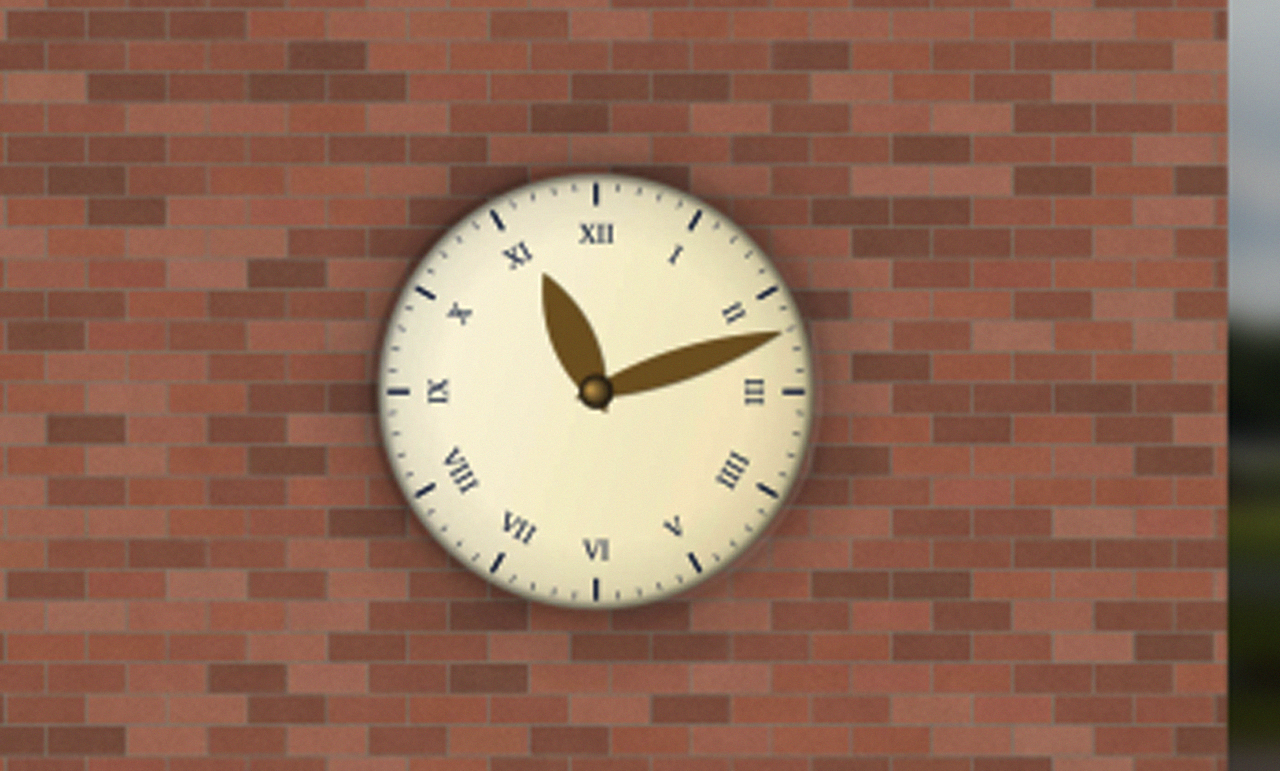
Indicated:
11 h 12 min
